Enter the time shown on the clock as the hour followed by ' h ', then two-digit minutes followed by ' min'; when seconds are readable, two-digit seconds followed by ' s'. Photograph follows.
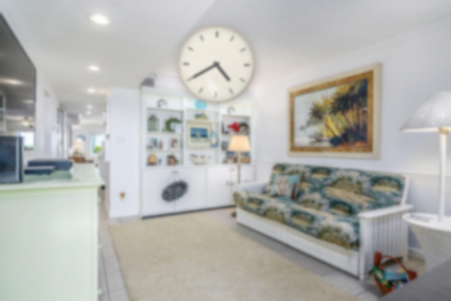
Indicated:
4 h 40 min
